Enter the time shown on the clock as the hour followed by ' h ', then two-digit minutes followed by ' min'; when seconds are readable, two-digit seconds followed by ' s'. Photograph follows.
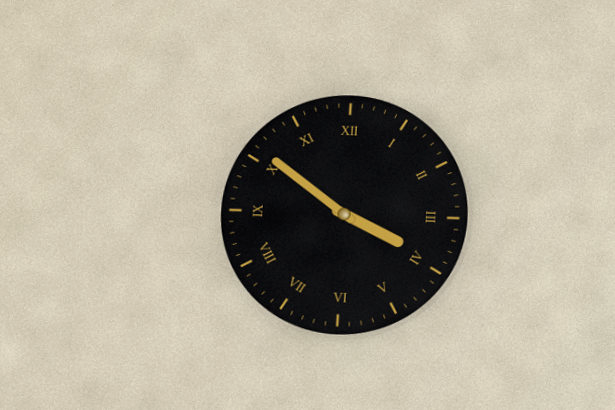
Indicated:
3 h 51 min
